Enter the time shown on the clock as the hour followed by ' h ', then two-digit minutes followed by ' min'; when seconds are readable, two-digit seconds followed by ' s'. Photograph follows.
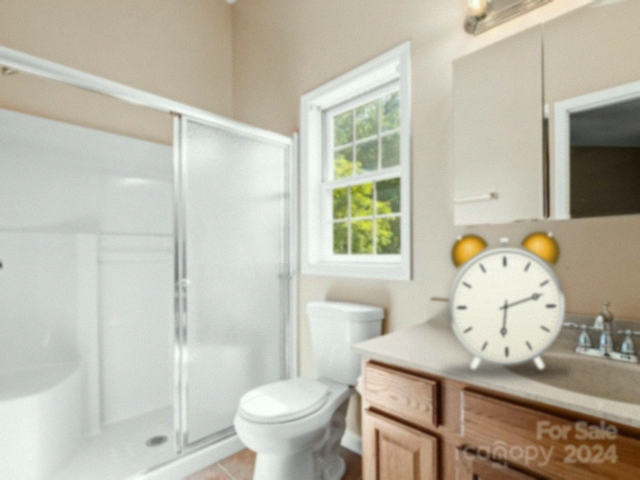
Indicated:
6 h 12 min
